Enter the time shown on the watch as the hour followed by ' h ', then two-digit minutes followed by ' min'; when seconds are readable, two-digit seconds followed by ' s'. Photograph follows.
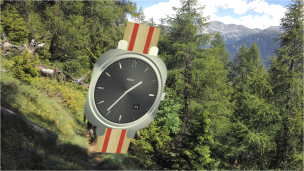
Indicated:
1 h 36 min
